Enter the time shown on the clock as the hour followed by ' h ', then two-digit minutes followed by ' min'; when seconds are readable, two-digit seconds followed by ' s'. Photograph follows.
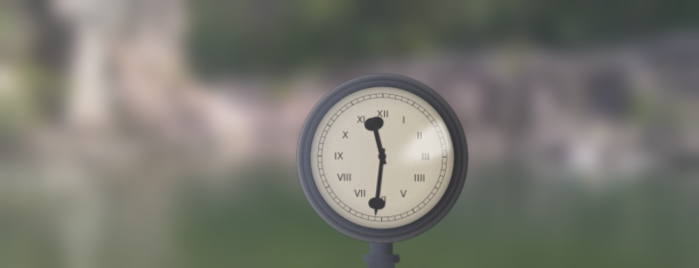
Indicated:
11 h 31 min
